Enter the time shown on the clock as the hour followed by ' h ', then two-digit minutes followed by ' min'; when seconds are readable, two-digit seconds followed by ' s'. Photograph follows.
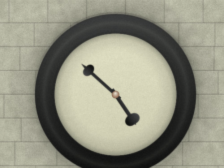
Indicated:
4 h 52 min
